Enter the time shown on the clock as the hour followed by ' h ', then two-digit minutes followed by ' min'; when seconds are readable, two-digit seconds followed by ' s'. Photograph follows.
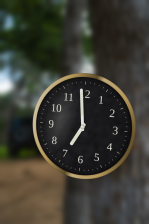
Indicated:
6 h 59 min
